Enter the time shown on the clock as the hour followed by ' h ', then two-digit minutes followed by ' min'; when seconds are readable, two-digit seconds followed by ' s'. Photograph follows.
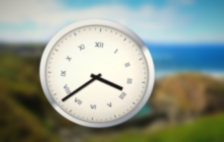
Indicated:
3 h 38 min
